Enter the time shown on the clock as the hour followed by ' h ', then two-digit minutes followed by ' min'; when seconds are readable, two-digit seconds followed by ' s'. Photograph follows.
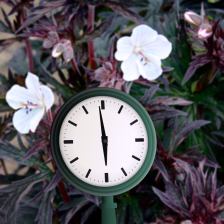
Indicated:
5 h 59 min
